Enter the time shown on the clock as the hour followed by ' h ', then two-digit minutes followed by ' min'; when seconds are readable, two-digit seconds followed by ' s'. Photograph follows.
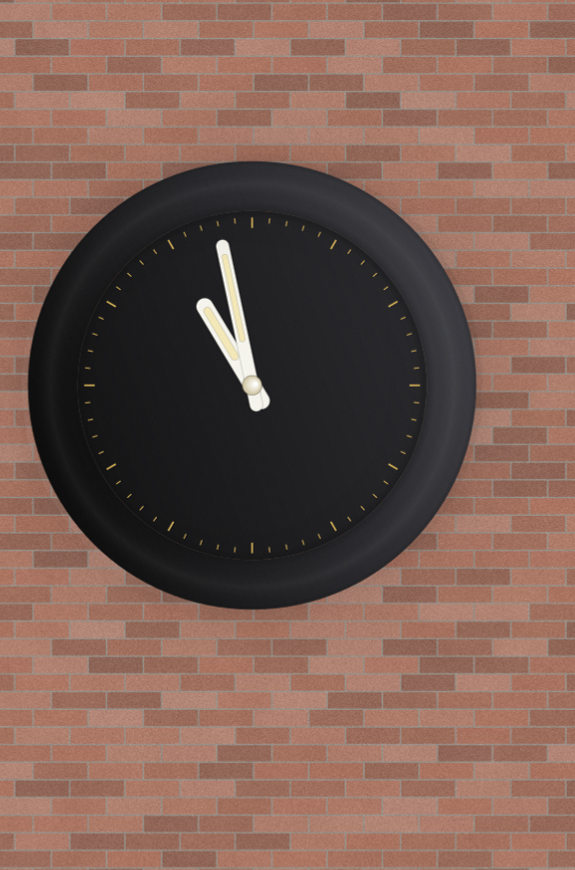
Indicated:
10 h 58 min
